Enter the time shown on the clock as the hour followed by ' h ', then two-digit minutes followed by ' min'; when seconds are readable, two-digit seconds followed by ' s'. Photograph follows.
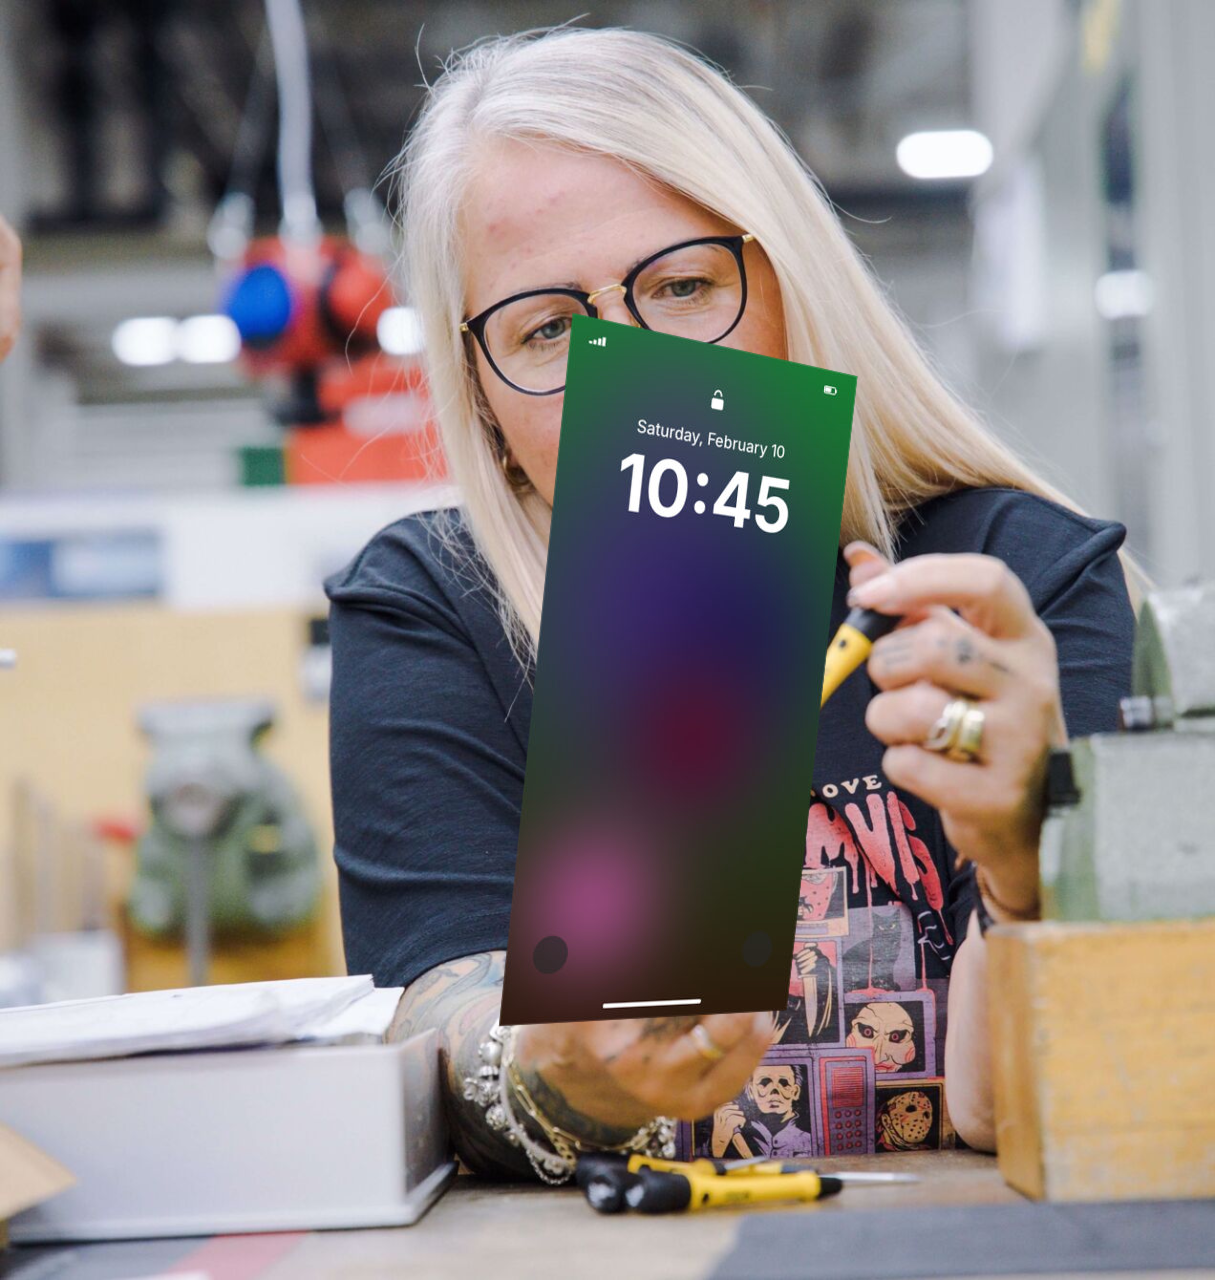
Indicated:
10 h 45 min
